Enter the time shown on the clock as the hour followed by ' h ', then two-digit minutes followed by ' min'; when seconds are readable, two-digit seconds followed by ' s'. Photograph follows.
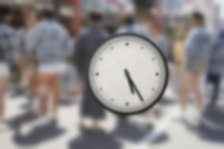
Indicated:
5 h 25 min
